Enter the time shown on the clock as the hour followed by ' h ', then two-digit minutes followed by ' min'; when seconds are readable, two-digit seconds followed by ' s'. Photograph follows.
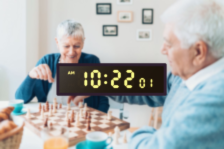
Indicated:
10 h 22 min 01 s
